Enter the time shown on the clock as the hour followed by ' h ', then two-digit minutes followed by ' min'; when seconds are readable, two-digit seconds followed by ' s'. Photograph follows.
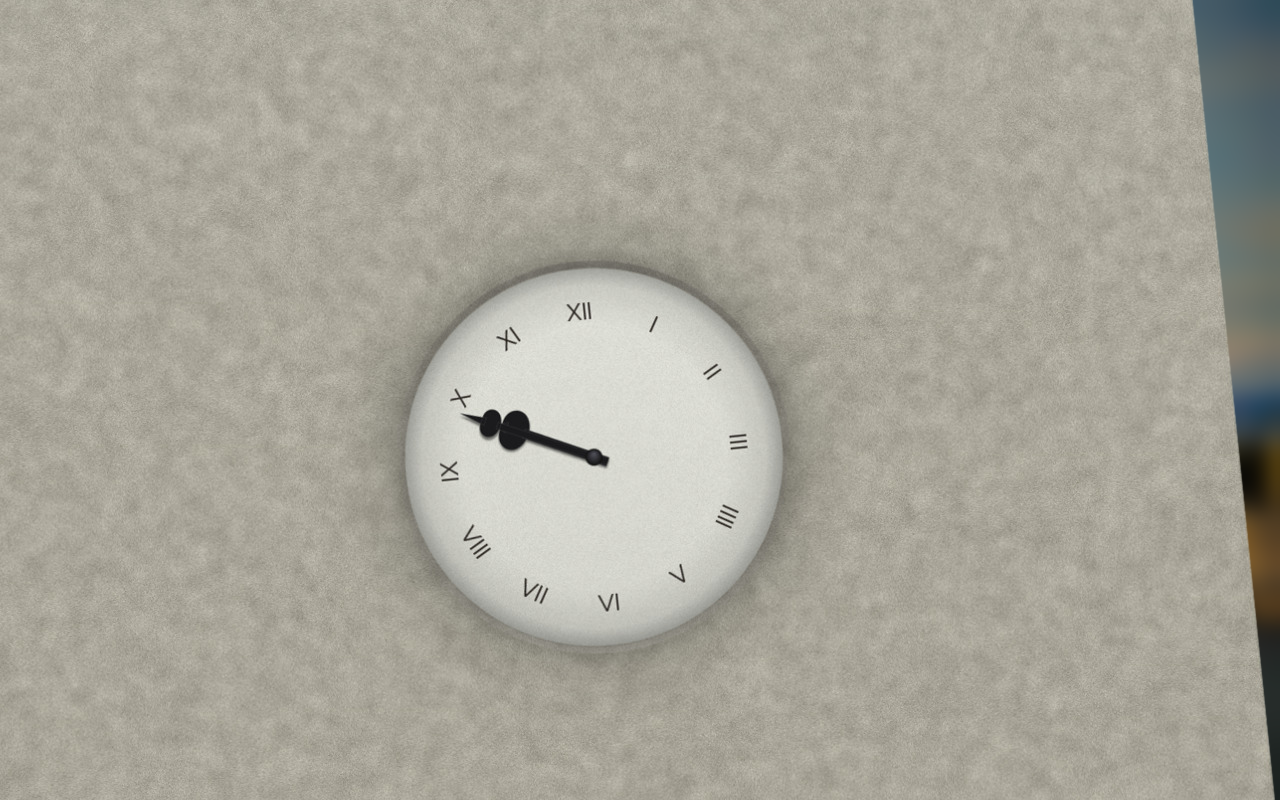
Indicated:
9 h 49 min
